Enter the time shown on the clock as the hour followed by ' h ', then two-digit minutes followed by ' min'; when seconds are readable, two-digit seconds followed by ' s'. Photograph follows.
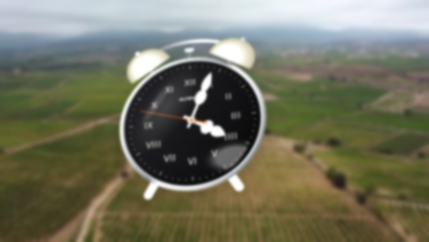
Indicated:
4 h 03 min 48 s
